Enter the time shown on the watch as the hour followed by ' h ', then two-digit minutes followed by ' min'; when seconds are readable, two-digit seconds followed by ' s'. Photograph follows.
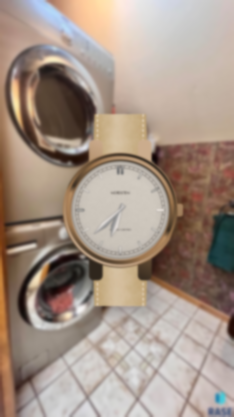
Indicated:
6 h 38 min
